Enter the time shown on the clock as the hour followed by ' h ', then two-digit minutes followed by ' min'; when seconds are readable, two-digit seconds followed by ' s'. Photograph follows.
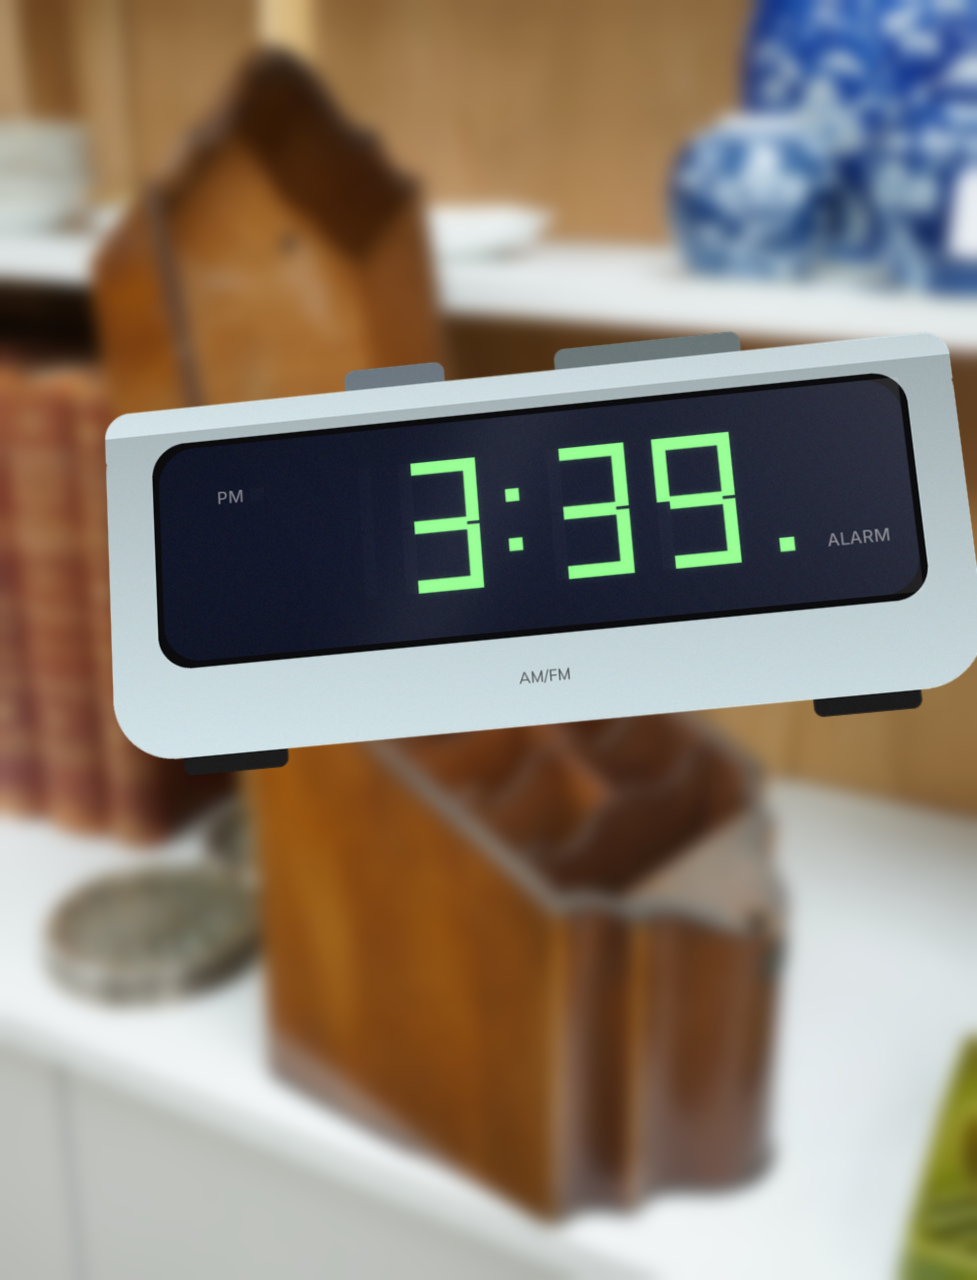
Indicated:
3 h 39 min
